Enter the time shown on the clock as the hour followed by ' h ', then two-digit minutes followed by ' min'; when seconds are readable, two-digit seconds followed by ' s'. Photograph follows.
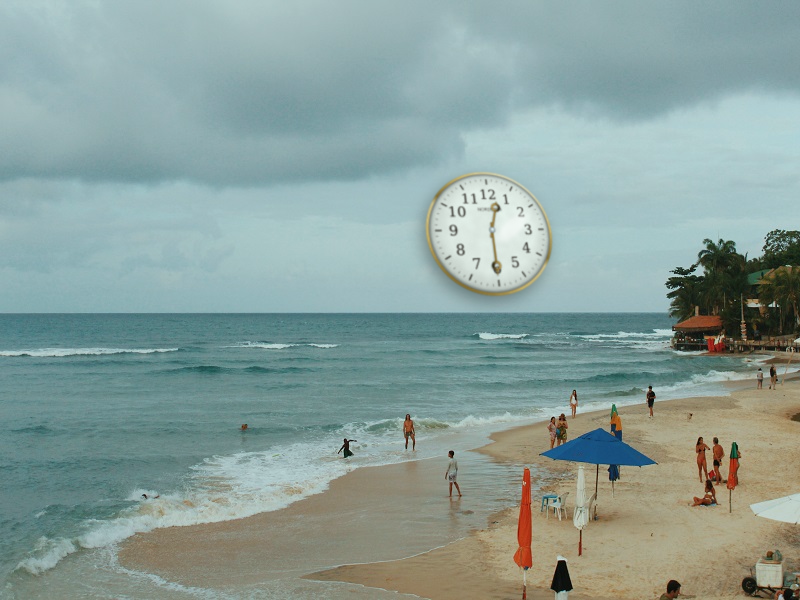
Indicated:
12 h 30 min
